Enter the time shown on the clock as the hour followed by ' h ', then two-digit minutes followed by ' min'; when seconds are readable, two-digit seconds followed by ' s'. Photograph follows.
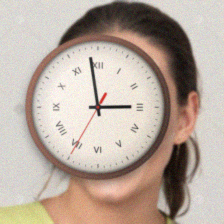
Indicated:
2 h 58 min 35 s
